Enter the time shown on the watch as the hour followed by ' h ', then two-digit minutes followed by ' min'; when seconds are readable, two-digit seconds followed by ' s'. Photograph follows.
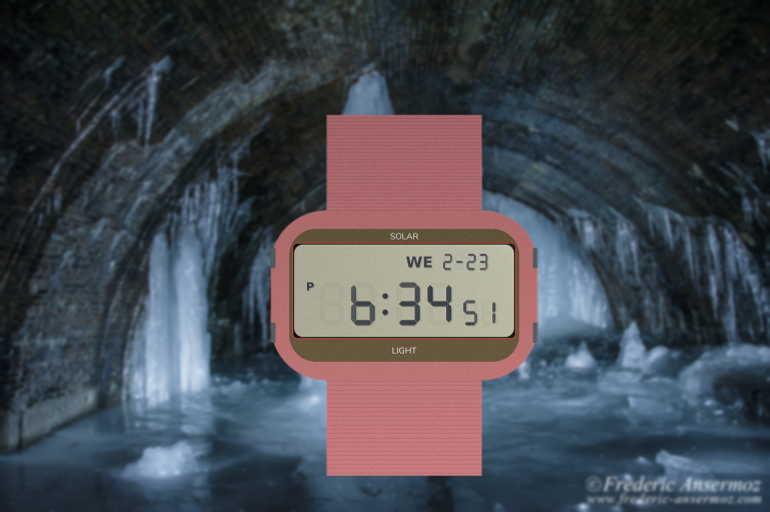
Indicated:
6 h 34 min 51 s
